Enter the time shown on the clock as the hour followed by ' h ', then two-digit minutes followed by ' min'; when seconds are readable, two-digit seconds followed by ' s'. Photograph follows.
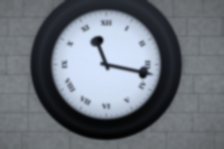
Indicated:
11 h 17 min
